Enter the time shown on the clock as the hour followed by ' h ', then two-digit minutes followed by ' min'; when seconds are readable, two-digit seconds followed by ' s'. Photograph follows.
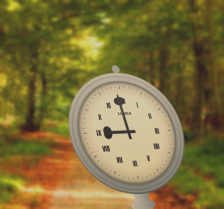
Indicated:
8 h 59 min
